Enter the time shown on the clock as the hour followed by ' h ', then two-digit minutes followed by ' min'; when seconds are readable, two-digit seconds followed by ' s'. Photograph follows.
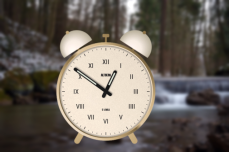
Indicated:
12 h 51 min
